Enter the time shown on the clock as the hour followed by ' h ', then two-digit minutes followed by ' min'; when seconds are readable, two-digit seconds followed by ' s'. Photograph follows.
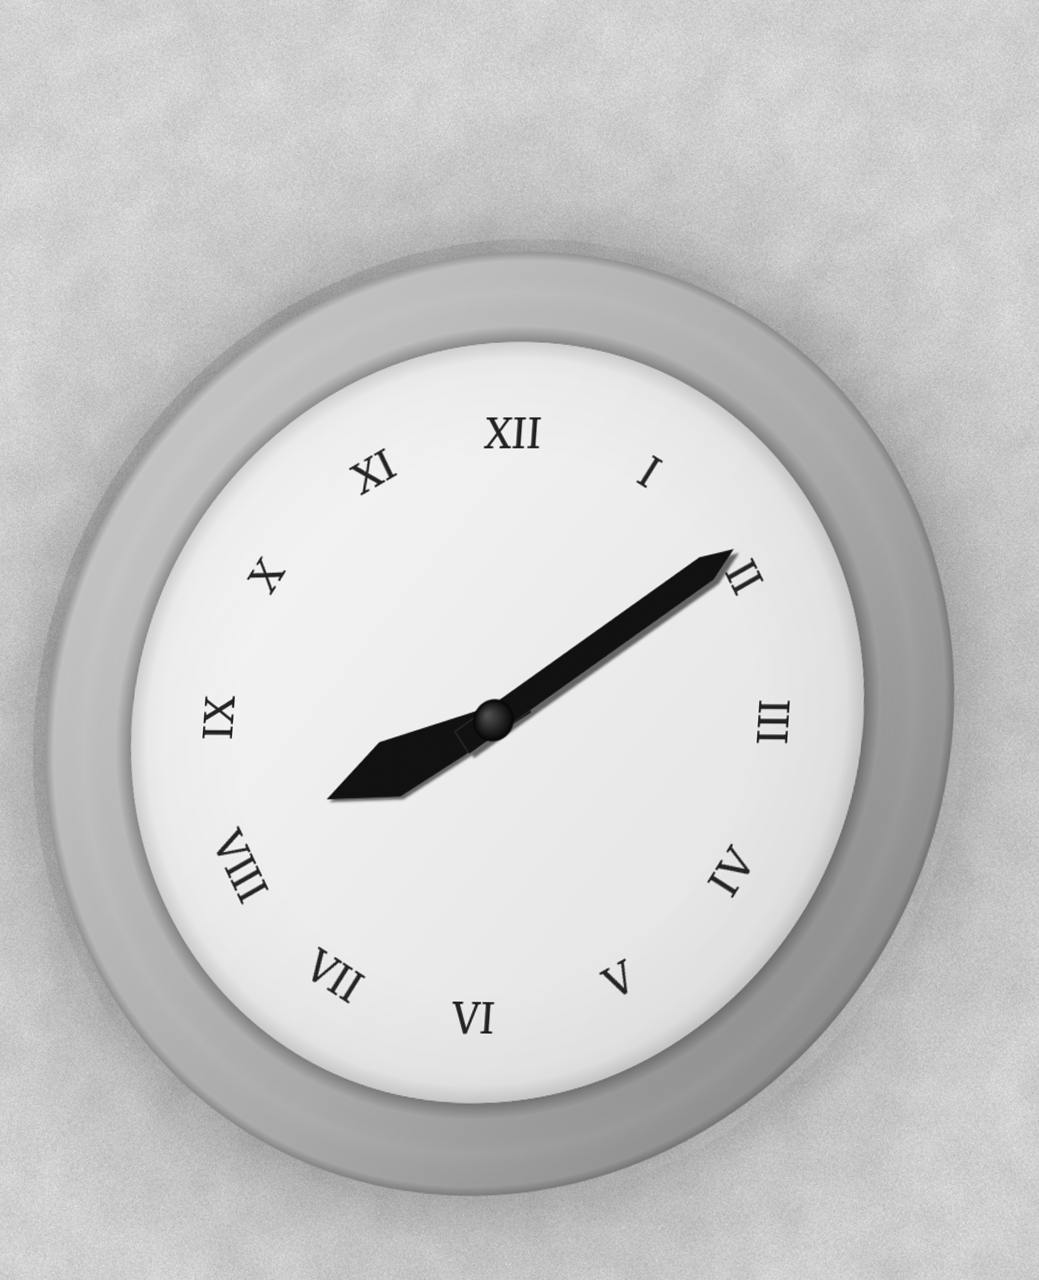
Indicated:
8 h 09 min
